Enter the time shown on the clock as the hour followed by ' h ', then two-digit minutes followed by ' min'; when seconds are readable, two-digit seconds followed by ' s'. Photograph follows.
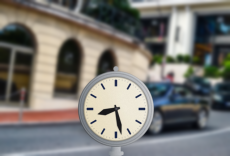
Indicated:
8 h 28 min
